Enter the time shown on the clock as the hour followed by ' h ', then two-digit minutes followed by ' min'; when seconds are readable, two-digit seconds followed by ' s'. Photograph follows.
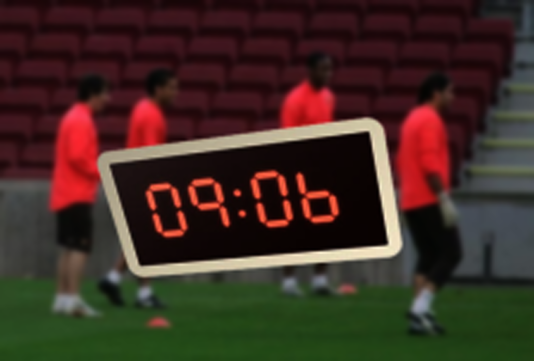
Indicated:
9 h 06 min
